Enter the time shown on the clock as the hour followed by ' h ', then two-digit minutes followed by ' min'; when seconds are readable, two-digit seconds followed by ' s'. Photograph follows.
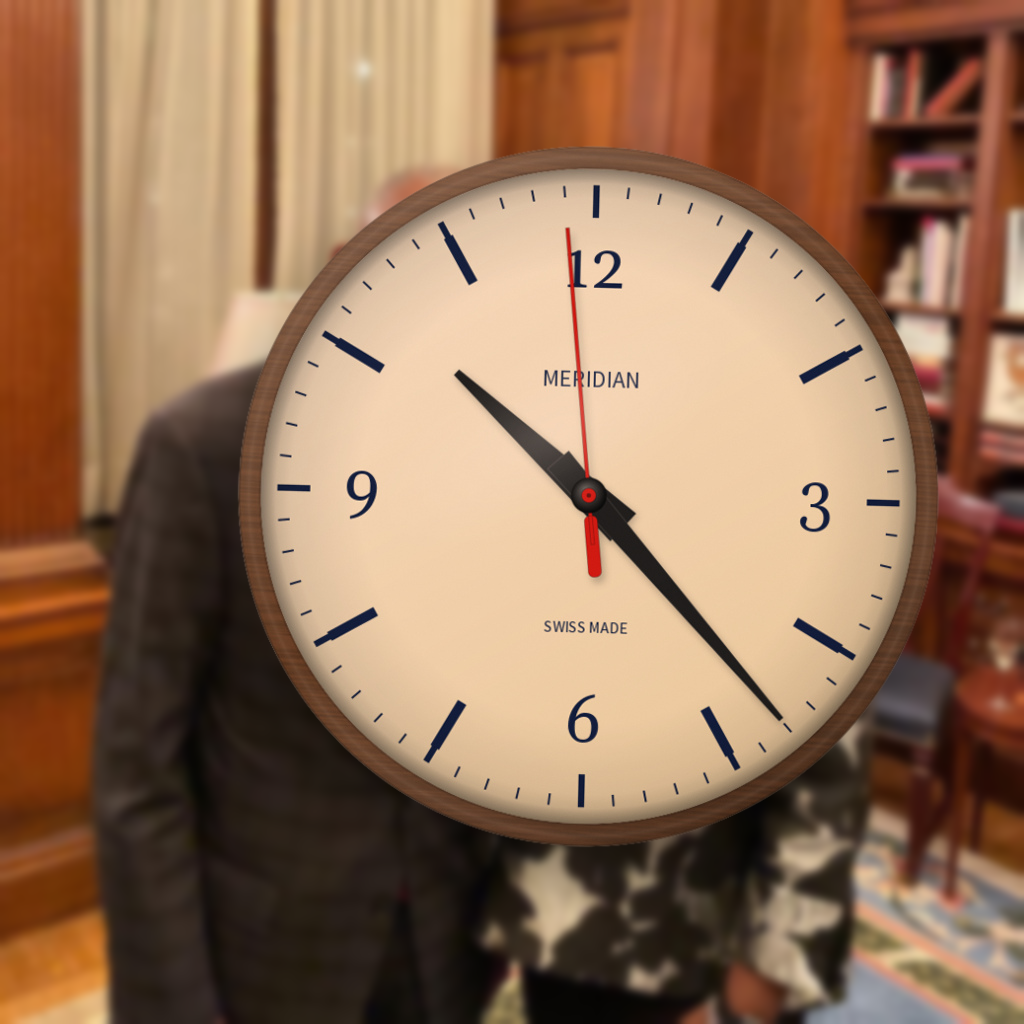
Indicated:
10 h 22 min 59 s
